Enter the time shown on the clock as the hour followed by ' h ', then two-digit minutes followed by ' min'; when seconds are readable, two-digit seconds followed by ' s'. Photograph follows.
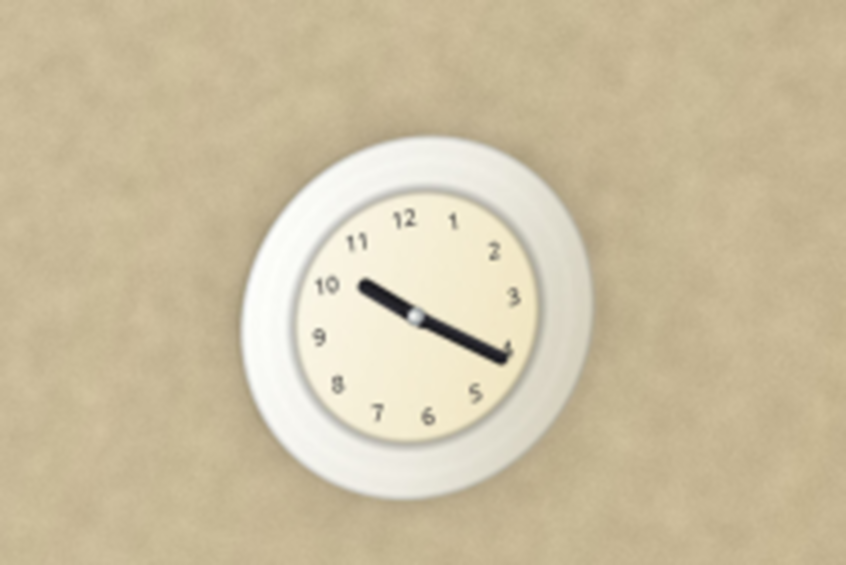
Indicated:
10 h 21 min
